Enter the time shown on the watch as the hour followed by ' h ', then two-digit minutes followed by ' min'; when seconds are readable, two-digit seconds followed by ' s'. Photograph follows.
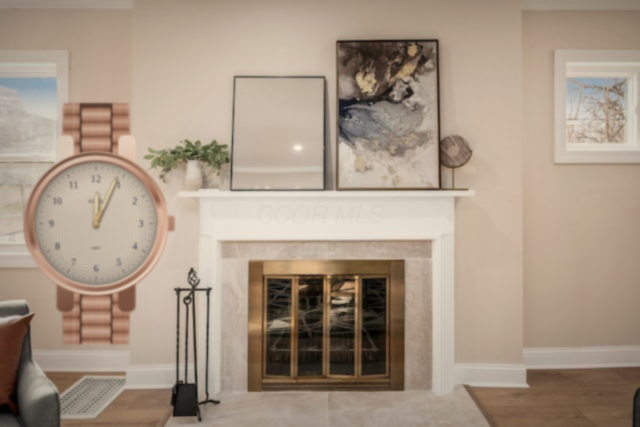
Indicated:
12 h 04 min
